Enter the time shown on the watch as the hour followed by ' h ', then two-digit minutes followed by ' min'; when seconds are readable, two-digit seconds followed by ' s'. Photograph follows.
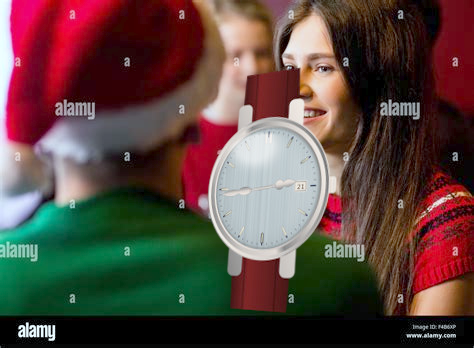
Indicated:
2 h 44 min
